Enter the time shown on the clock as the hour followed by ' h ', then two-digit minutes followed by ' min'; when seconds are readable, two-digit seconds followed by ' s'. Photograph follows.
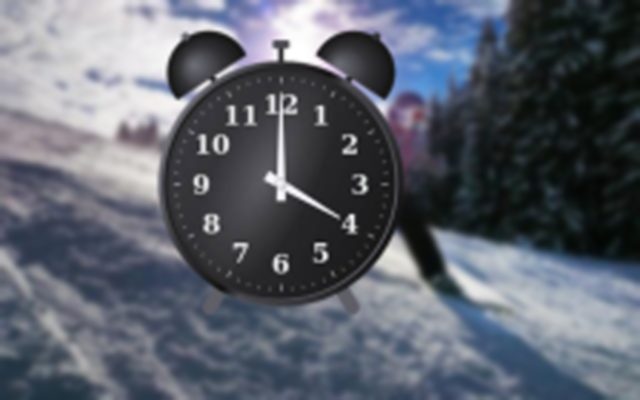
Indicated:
4 h 00 min
